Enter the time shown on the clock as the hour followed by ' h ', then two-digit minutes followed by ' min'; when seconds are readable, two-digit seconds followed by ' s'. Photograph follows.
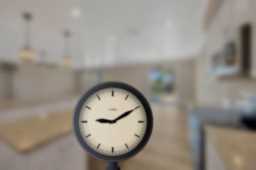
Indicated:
9 h 10 min
